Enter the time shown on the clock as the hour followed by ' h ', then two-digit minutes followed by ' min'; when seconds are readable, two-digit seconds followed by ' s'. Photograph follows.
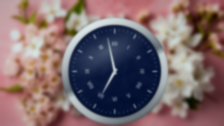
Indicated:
6 h 58 min
